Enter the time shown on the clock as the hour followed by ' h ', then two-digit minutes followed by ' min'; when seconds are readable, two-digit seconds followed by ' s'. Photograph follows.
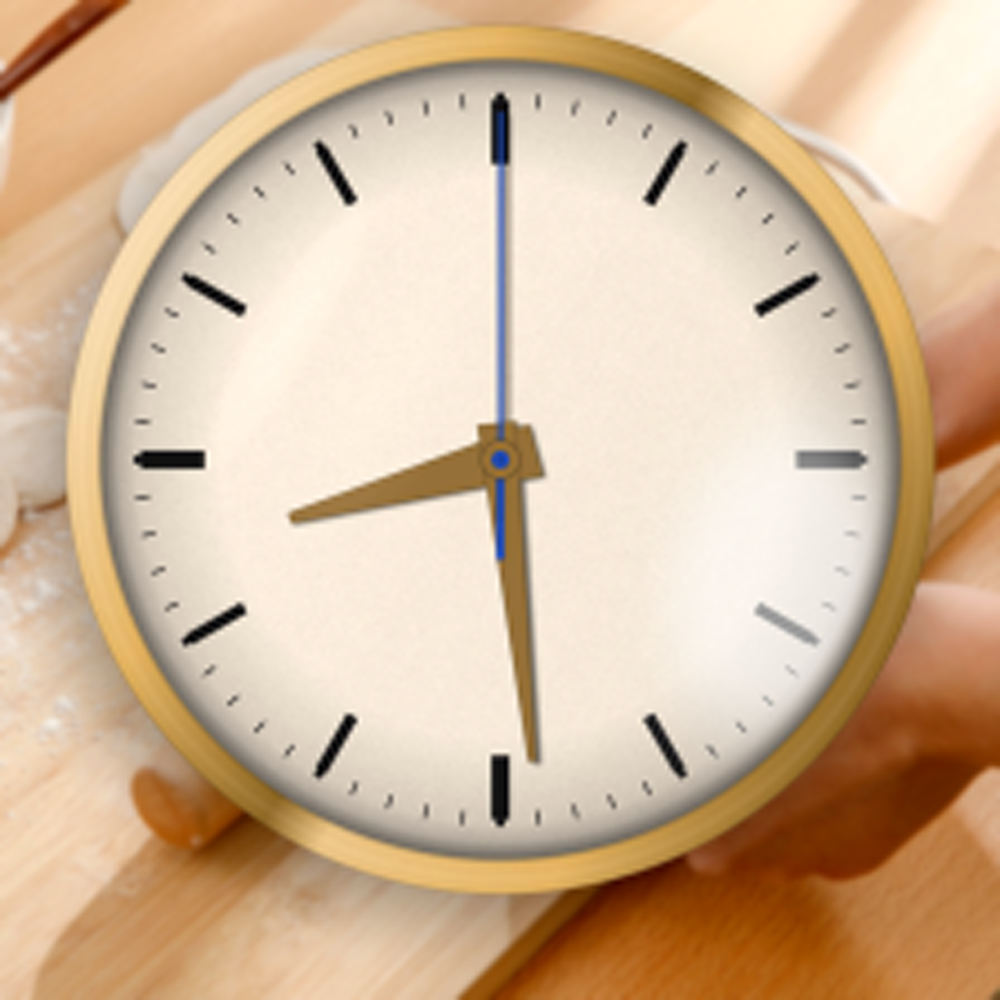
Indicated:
8 h 29 min 00 s
